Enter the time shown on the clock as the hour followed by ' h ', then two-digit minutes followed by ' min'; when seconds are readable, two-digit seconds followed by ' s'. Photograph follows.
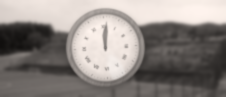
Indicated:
12 h 01 min
